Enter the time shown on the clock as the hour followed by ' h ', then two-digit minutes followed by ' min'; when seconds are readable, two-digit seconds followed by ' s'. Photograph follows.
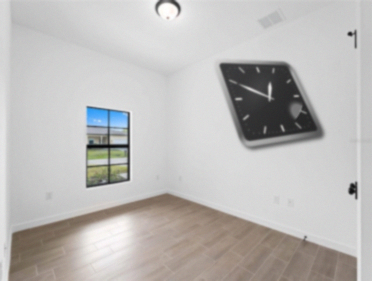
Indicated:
12 h 50 min
